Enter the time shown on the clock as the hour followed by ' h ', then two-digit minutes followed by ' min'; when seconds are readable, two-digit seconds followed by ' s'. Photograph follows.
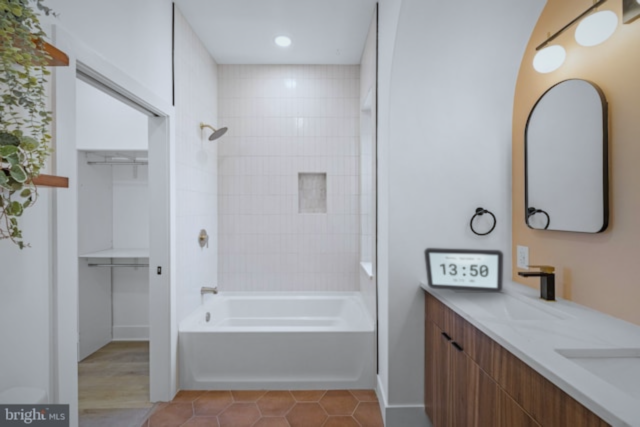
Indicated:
13 h 50 min
